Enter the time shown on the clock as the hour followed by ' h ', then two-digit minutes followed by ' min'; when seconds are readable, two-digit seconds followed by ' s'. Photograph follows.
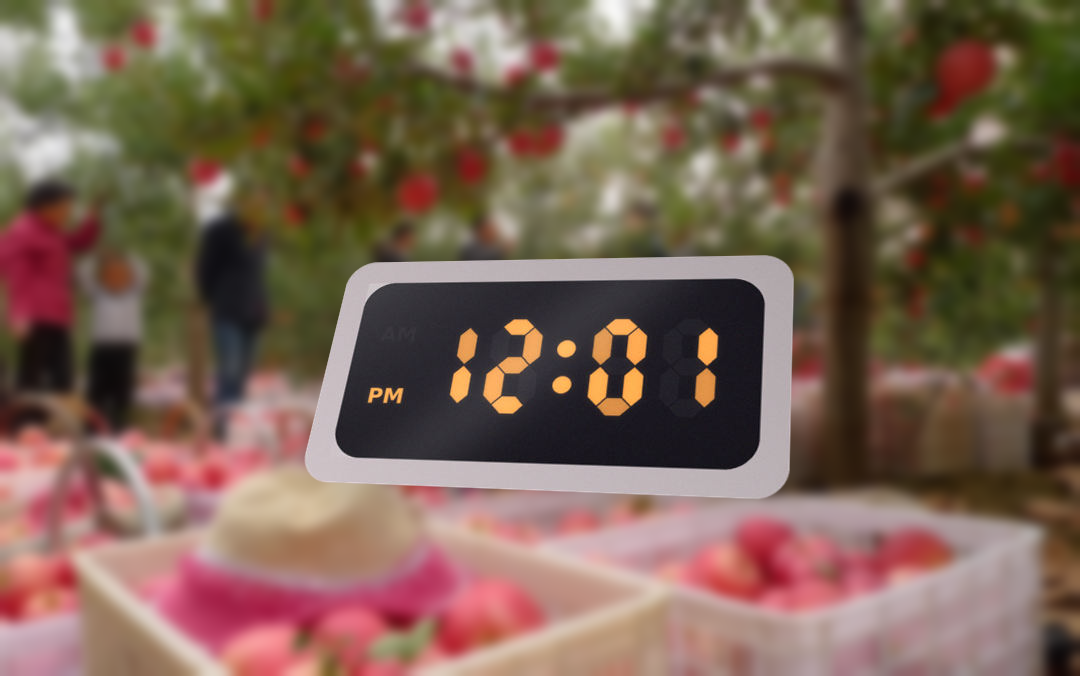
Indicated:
12 h 01 min
